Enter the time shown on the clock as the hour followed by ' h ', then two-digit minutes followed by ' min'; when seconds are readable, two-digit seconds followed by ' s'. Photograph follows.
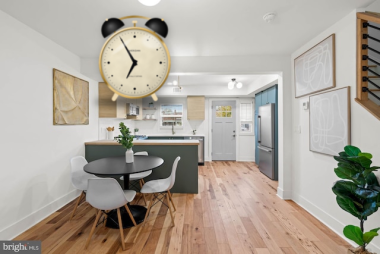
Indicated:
6 h 55 min
